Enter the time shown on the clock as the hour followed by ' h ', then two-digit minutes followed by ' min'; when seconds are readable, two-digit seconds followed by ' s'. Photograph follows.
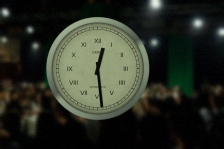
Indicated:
12 h 29 min
